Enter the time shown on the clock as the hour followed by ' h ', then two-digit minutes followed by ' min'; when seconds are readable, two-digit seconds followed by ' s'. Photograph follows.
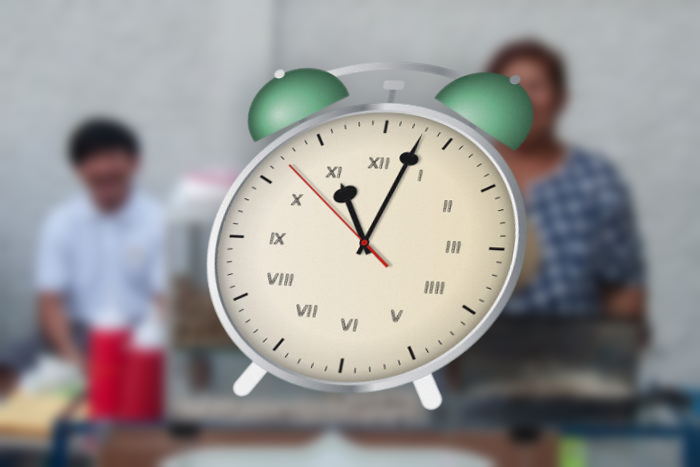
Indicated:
11 h 02 min 52 s
